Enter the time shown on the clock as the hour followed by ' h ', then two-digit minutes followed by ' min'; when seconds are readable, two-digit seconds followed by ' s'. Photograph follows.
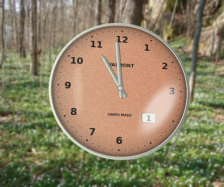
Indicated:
10 h 59 min
